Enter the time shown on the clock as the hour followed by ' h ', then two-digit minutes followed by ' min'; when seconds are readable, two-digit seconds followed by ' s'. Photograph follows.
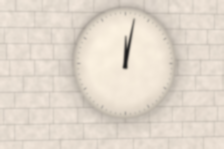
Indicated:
12 h 02 min
